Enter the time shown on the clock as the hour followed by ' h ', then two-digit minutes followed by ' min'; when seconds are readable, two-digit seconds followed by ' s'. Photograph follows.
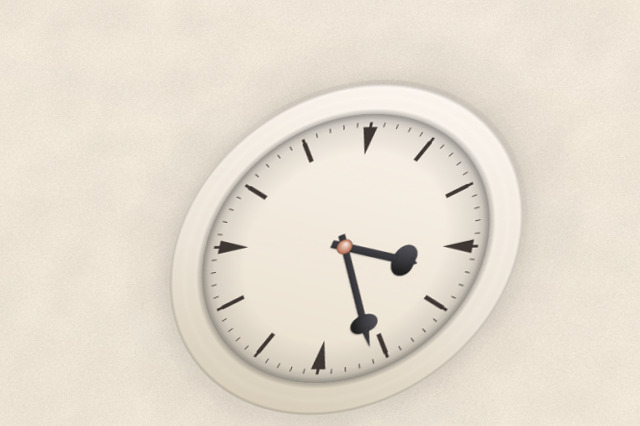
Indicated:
3 h 26 min
